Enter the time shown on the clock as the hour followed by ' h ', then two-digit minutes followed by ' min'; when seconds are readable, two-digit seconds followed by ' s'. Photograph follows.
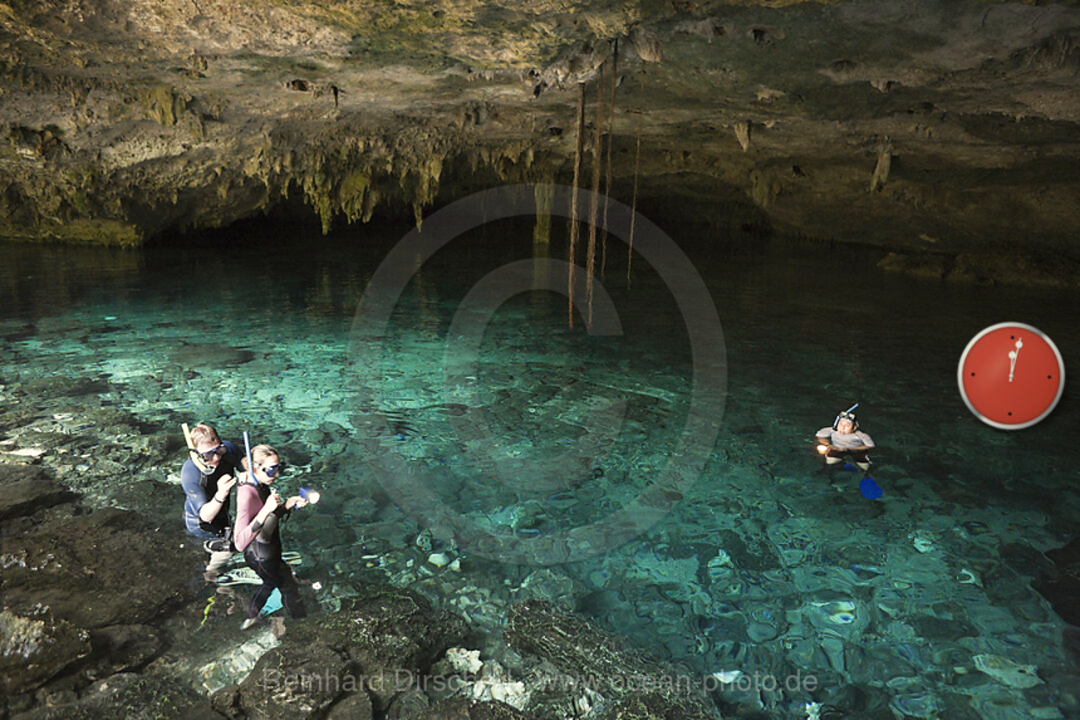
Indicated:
12 h 02 min
